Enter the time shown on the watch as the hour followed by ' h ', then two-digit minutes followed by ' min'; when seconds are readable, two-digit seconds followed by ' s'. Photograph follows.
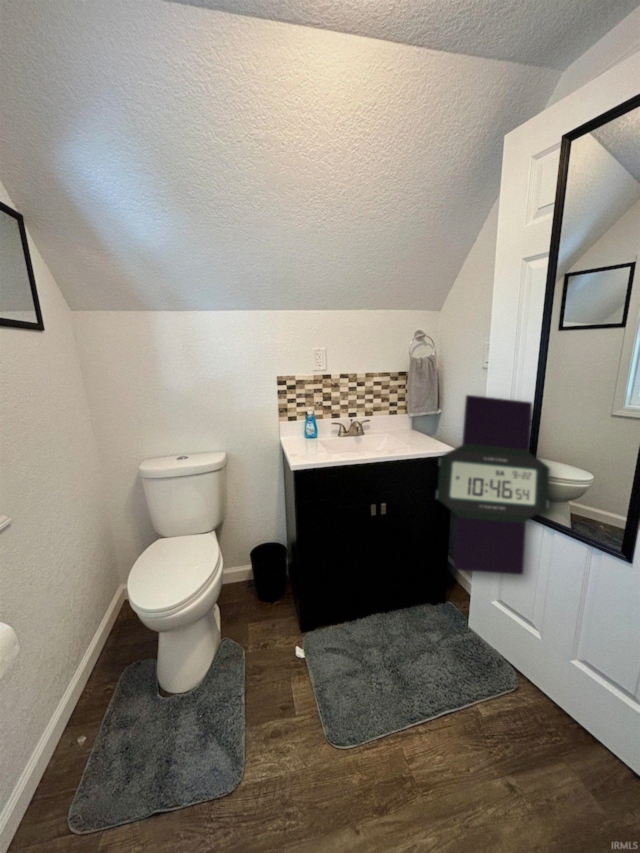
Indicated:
10 h 46 min
